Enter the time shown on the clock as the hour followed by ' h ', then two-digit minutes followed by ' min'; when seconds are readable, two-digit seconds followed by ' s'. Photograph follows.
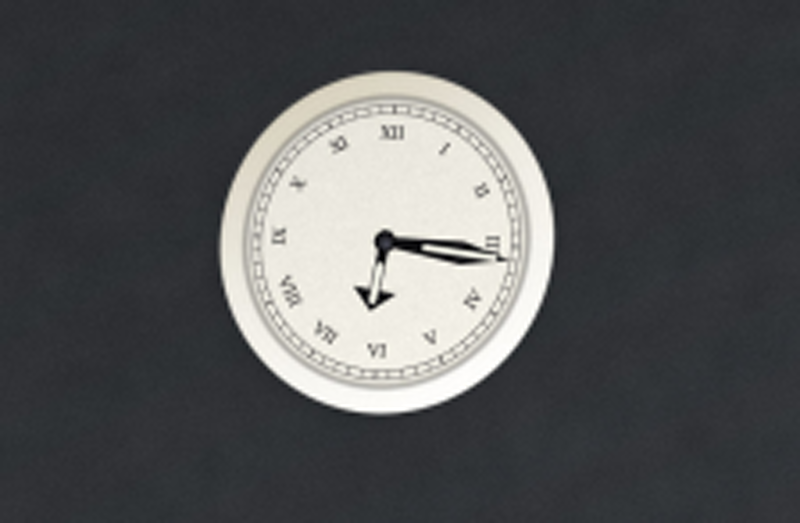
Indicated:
6 h 16 min
